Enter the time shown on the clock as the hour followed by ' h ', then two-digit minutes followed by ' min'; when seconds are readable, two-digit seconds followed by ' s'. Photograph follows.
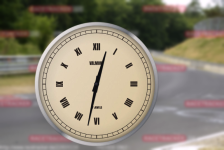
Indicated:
12 h 32 min
